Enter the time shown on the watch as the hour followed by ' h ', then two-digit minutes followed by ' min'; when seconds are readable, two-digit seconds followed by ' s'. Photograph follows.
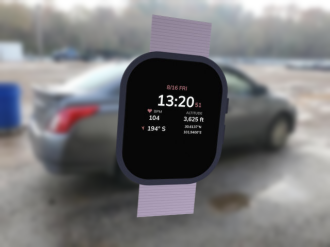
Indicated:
13 h 20 min
